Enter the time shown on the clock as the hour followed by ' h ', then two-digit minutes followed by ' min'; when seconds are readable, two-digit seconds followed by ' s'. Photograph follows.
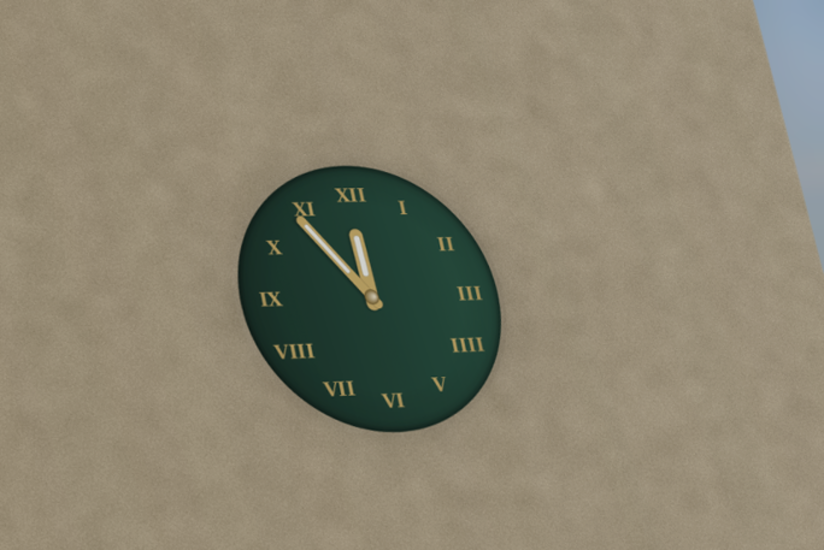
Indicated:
11 h 54 min
